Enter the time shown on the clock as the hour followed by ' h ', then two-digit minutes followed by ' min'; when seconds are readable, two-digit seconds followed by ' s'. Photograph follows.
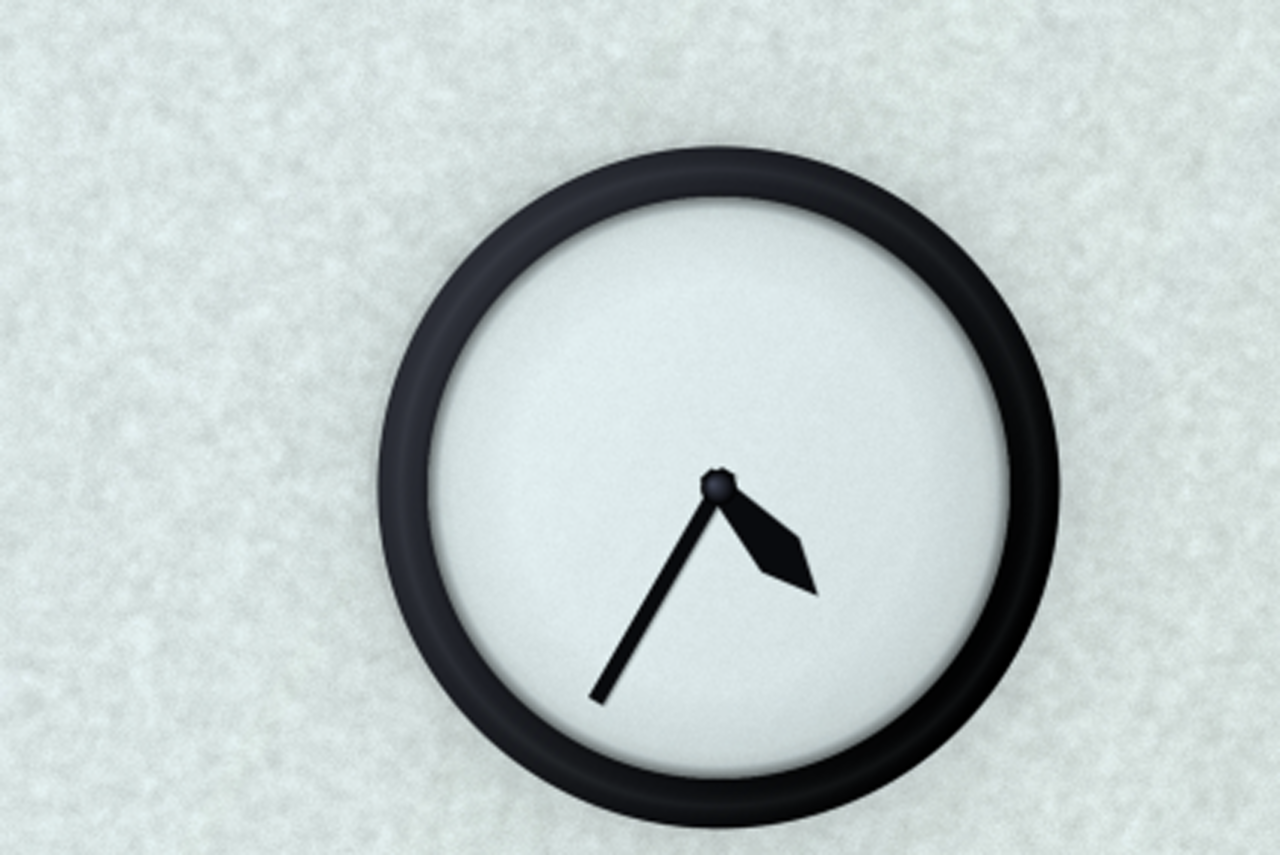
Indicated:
4 h 35 min
